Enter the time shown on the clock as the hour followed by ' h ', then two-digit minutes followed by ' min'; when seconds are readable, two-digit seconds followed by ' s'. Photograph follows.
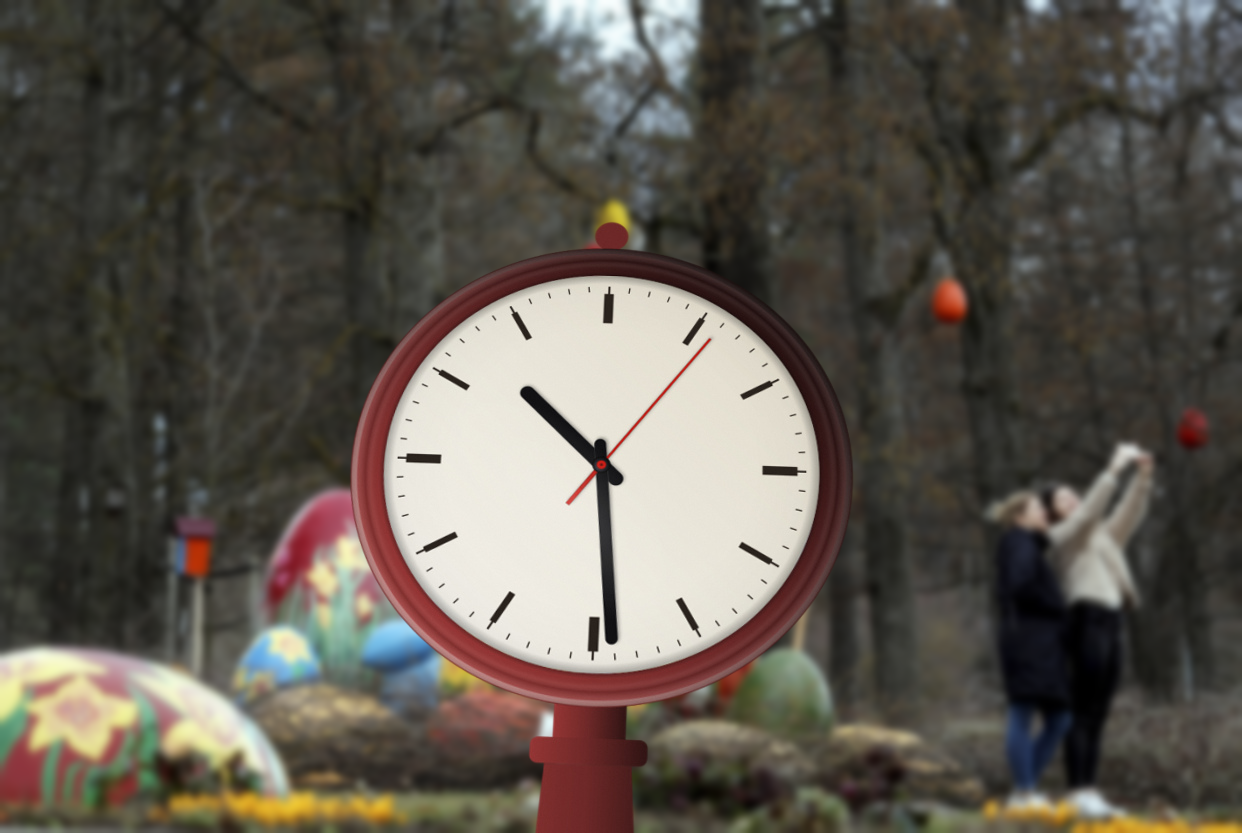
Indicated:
10 h 29 min 06 s
